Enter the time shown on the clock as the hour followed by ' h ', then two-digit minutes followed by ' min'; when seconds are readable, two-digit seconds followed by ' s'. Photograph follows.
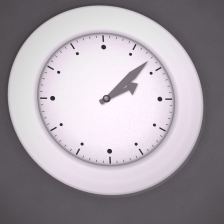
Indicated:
2 h 08 min
